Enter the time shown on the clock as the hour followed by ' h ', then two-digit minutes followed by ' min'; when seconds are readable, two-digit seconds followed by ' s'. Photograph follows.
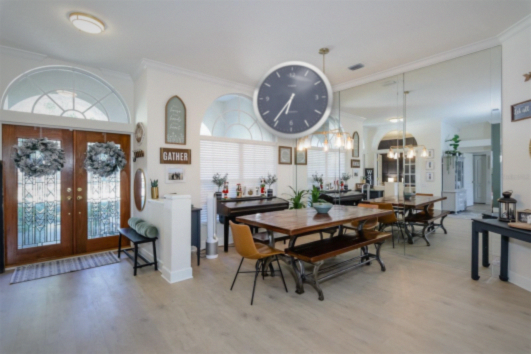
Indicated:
6 h 36 min
